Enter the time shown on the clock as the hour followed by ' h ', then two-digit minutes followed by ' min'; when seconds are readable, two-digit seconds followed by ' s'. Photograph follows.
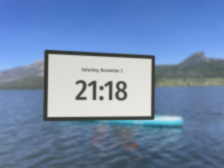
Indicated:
21 h 18 min
